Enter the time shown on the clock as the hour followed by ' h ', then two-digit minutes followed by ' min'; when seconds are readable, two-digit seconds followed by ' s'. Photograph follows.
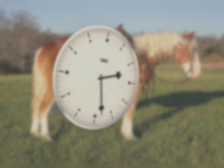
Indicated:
2 h 28 min
